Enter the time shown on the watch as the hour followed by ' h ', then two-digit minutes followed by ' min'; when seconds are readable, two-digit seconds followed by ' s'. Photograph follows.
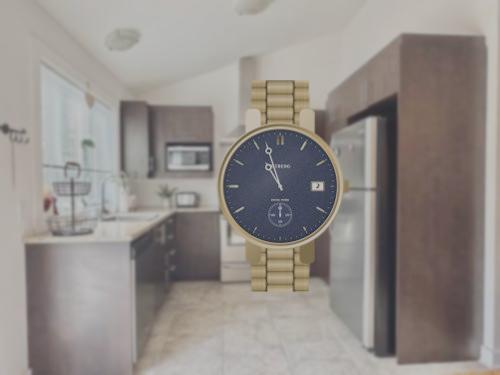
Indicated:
10 h 57 min
